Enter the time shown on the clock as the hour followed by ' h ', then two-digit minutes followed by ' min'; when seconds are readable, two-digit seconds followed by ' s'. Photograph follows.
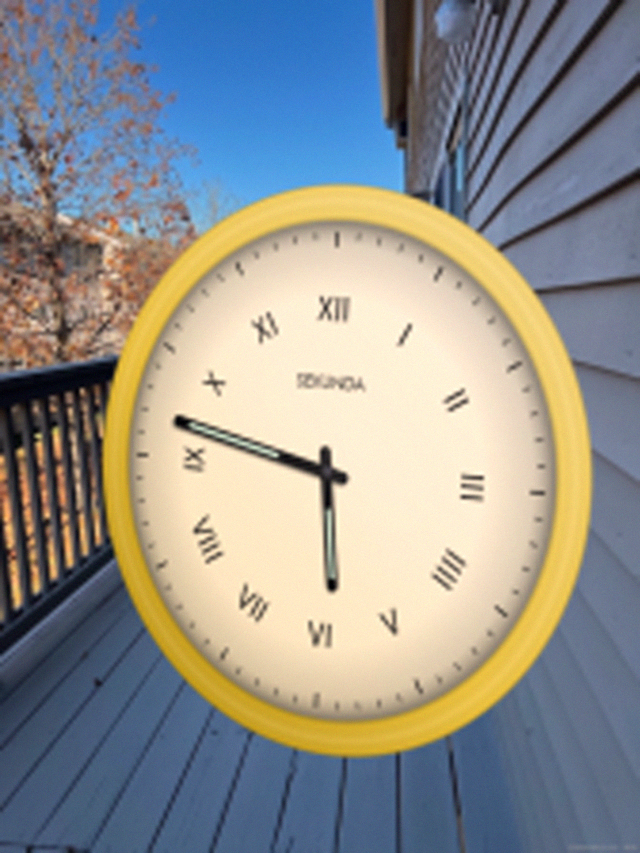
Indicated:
5 h 47 min
